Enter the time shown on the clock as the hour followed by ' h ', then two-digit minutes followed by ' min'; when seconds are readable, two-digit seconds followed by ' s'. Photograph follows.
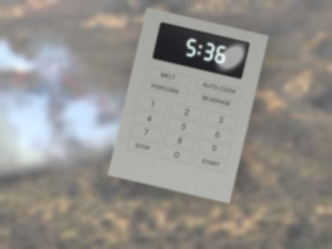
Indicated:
5 h 36 min
